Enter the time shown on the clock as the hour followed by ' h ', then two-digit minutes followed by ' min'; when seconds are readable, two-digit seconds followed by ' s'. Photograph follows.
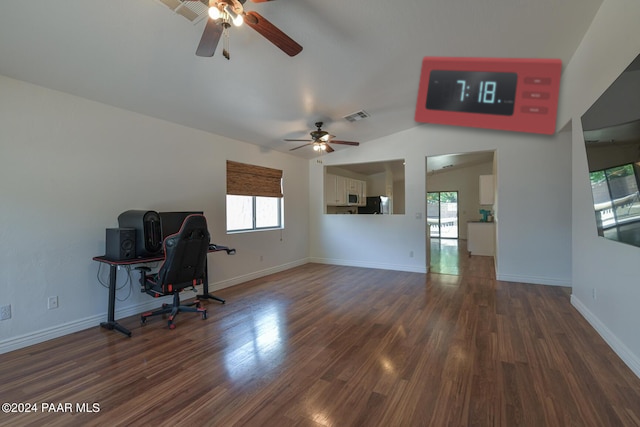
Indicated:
7 h 18 min
